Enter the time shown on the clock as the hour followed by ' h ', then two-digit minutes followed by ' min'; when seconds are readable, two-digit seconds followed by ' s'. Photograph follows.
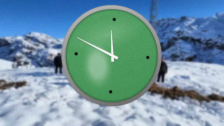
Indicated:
11 h 49 min
